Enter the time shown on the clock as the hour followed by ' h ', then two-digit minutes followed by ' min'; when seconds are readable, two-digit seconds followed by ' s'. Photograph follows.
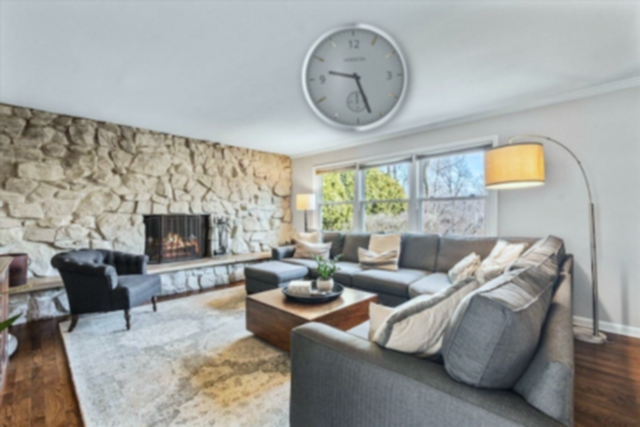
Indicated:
9 h 27 min
